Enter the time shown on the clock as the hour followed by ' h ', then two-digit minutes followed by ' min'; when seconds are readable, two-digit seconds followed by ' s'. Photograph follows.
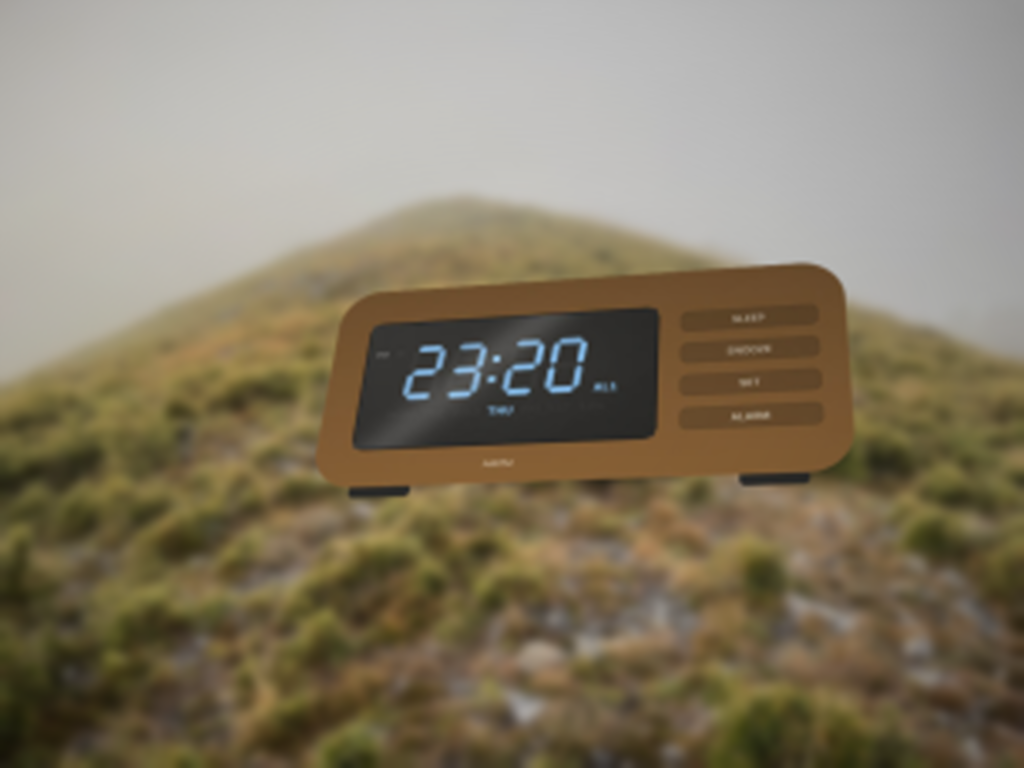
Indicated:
23 h 20 min
